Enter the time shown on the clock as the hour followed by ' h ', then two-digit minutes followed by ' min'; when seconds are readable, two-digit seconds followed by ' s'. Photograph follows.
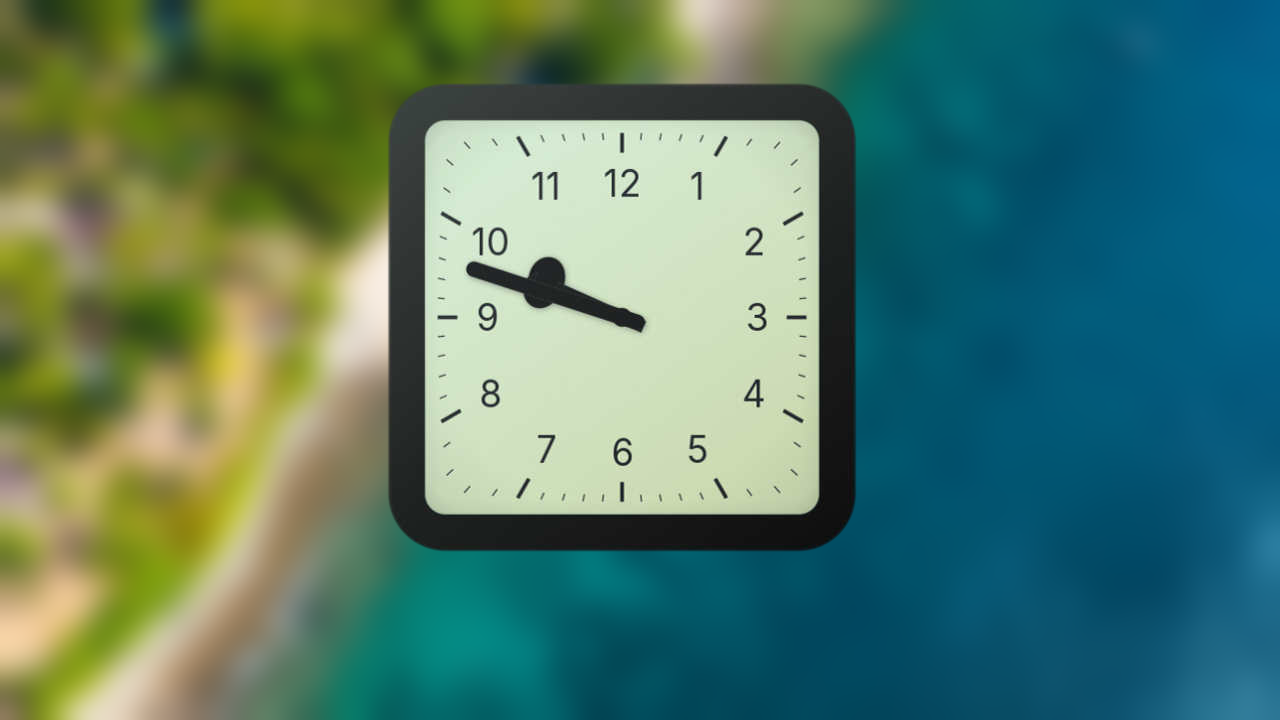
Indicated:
9 h 48 min
